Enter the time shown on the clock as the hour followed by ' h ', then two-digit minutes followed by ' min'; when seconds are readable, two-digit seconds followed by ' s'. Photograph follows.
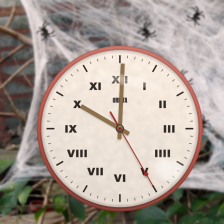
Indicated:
10 h 00 min 25 s
